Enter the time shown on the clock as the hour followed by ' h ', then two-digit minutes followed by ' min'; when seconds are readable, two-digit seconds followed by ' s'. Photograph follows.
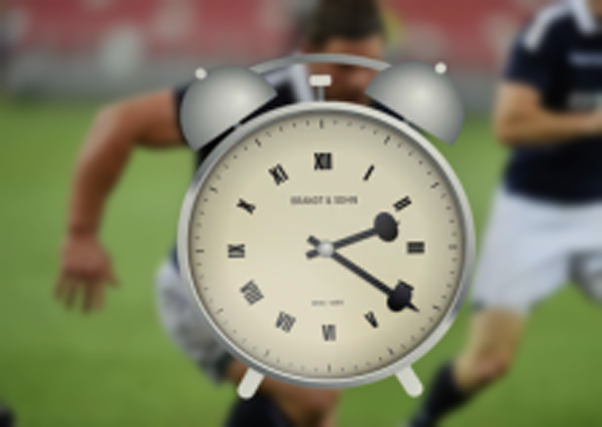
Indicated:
2 h 21 min
